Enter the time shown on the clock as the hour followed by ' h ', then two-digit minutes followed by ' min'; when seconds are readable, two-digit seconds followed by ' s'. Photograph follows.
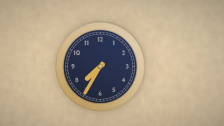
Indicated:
7 h 35 min
